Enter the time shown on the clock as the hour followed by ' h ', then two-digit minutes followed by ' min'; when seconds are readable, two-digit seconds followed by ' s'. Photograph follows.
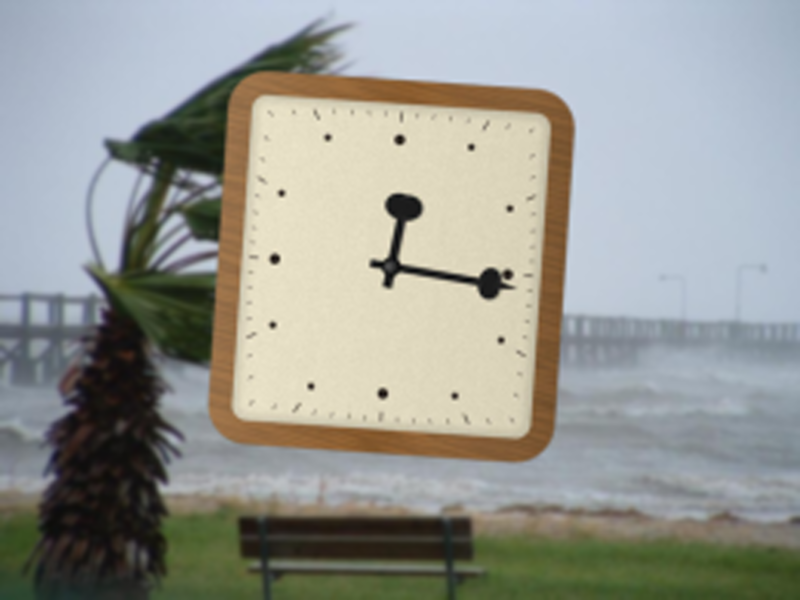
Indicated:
12 h 16 min
